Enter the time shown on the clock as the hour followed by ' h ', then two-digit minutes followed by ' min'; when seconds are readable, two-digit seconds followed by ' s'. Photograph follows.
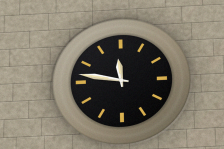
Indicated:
11 h 47 min
